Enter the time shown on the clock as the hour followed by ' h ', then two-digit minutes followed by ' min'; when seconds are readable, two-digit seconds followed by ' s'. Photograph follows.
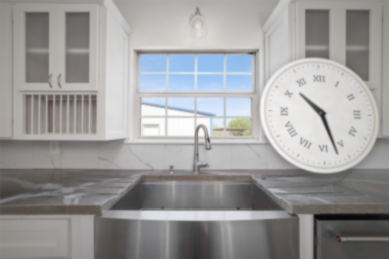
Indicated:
10 h 27 min
